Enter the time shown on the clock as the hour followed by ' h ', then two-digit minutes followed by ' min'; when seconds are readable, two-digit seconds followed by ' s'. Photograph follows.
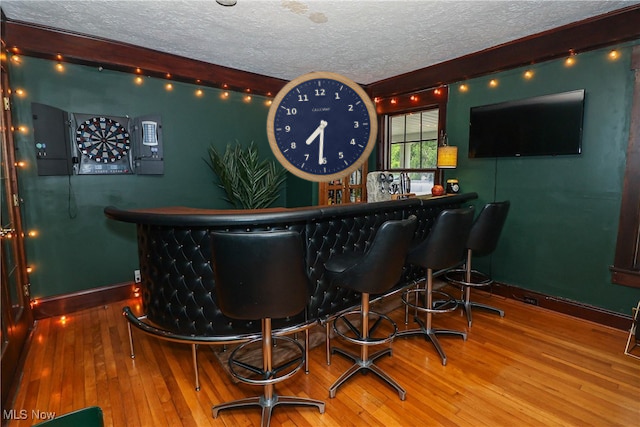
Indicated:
7 h 31 min
